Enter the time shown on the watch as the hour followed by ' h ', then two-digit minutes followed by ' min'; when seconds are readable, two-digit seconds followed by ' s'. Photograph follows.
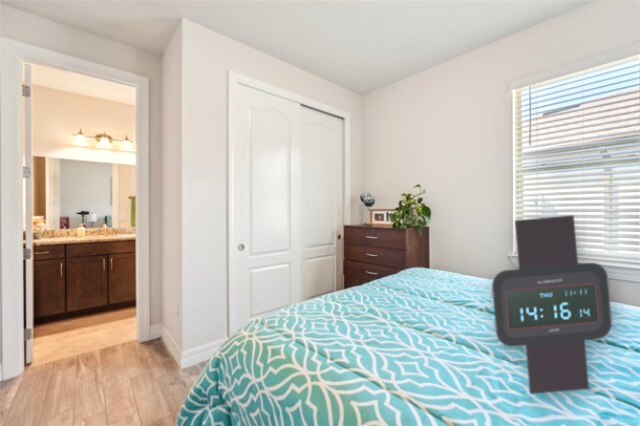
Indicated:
14 h 16 min 14 s
